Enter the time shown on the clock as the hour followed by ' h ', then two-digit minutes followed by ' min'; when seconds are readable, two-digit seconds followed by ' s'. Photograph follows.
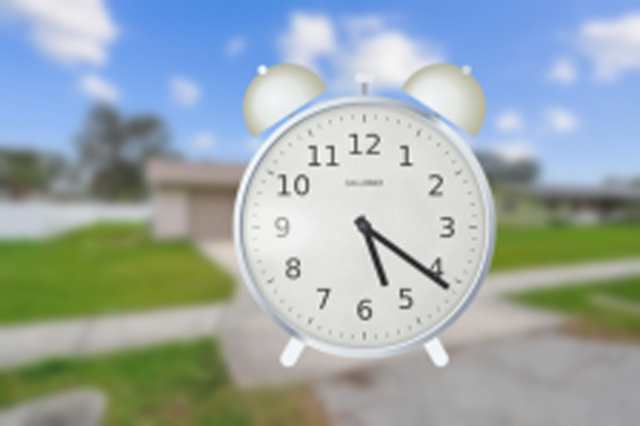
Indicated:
5 h 21 min
